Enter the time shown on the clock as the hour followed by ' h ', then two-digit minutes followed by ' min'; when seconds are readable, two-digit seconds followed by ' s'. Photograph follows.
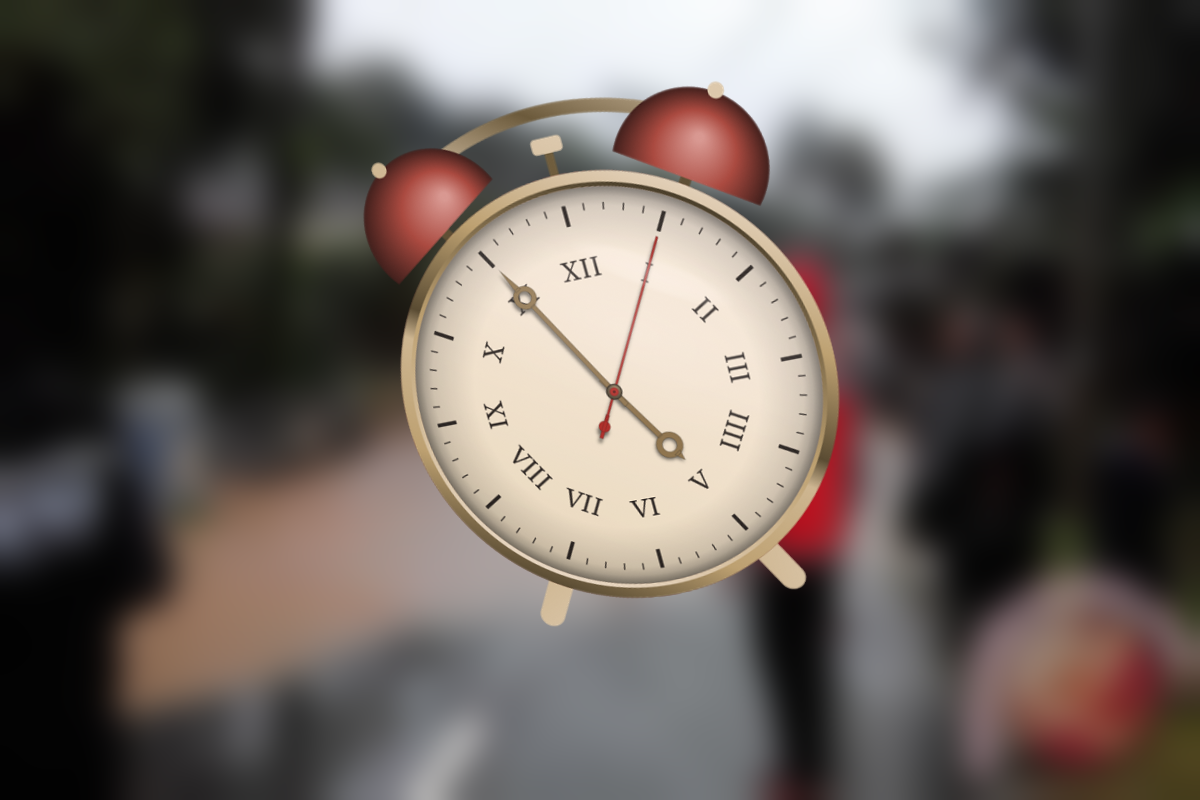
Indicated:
4 h 55 min 05 s
